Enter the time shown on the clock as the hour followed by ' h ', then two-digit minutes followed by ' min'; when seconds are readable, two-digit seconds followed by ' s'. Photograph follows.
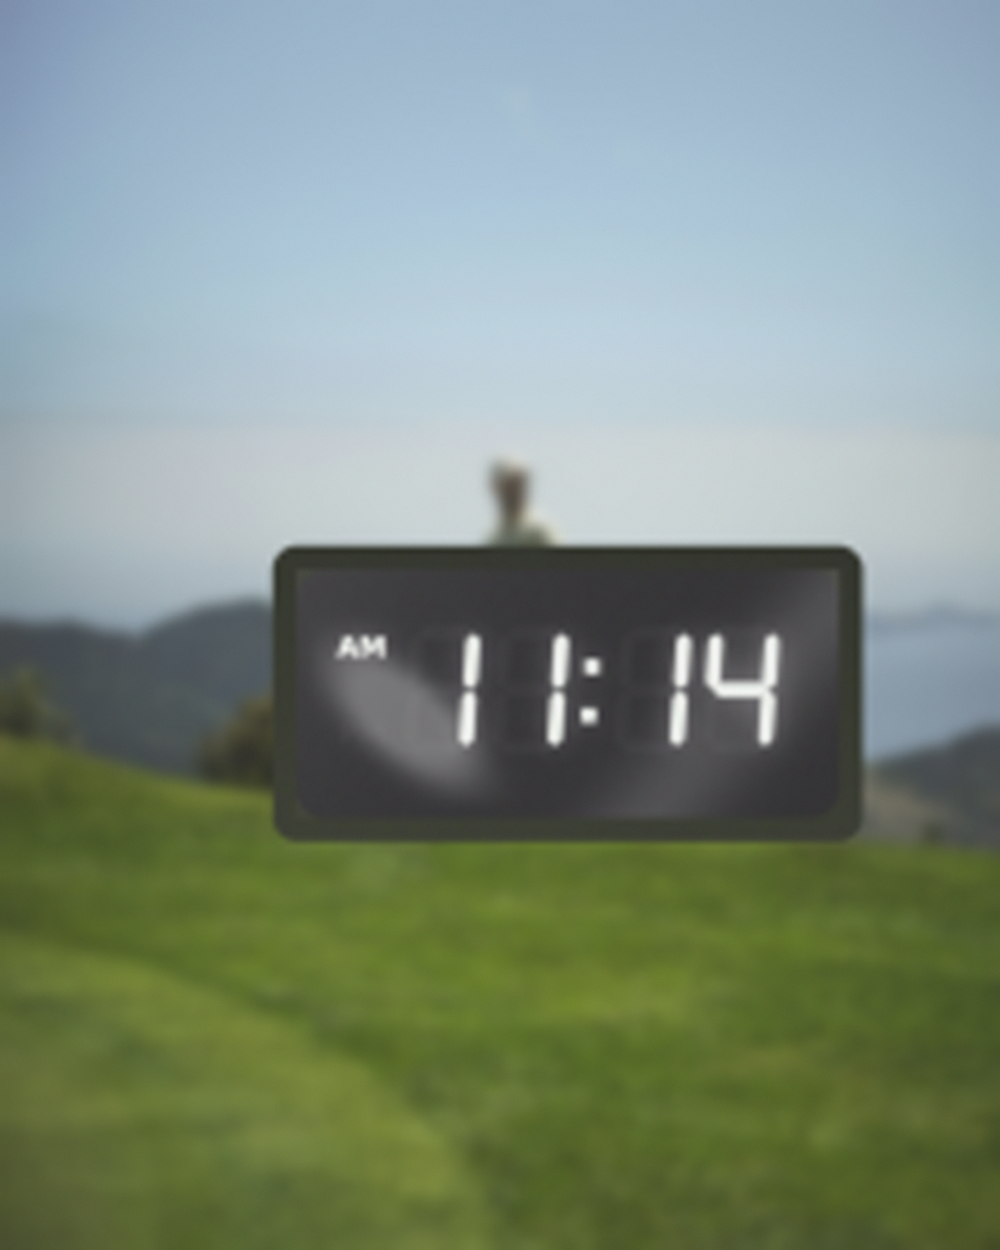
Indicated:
11 h 14 min
